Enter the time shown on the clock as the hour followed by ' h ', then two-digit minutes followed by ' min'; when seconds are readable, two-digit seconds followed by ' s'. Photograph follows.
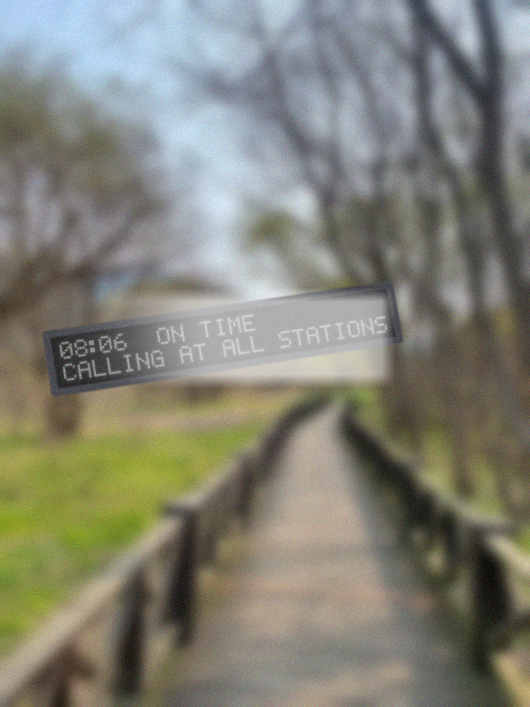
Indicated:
8 h 06 min
